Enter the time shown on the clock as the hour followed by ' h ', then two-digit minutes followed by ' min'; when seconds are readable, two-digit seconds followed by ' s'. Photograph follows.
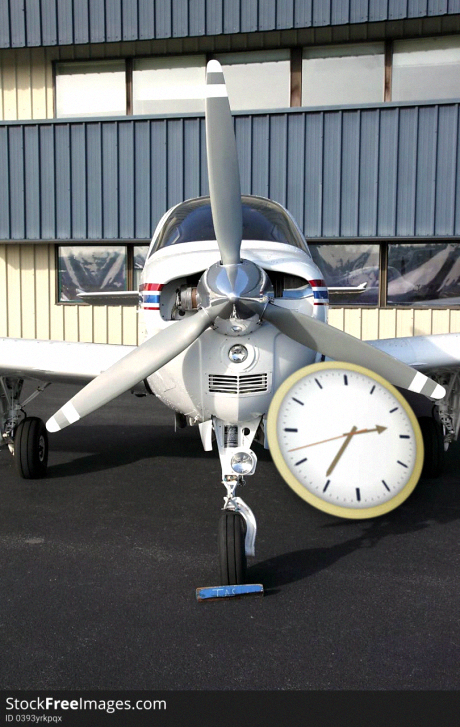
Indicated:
2 h 35 min 42 s
